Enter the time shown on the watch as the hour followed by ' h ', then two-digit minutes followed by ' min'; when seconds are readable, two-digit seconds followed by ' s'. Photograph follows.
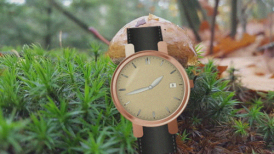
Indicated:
1 h 43 min
